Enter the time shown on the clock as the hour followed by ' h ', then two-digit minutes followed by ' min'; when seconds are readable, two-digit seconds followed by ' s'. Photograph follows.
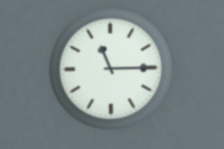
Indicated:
11 h 15 min
